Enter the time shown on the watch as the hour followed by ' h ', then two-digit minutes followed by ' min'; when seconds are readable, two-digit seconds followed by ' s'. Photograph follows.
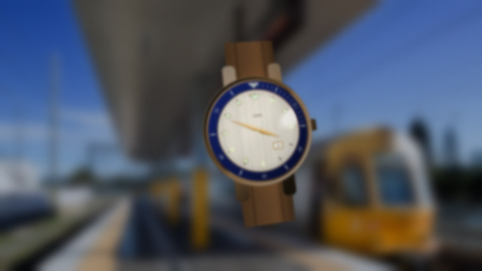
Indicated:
3 h 49 min
